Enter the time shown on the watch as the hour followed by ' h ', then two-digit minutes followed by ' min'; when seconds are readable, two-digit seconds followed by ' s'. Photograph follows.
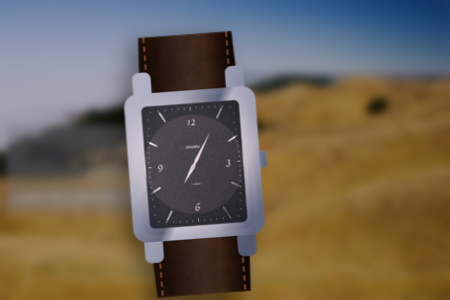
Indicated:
7 h 05 min
